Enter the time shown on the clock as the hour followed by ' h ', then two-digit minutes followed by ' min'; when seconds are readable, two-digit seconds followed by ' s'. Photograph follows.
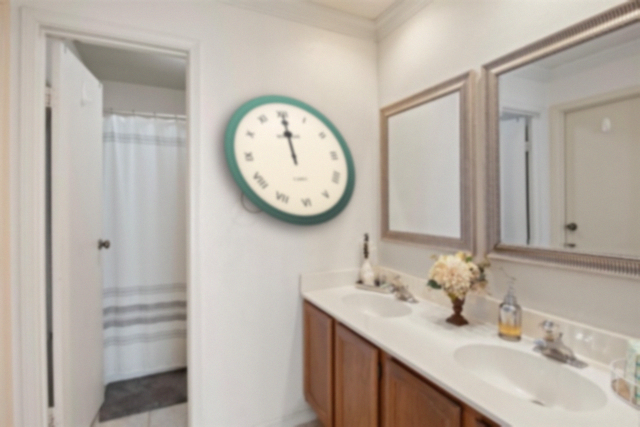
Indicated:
12 h 00 min
